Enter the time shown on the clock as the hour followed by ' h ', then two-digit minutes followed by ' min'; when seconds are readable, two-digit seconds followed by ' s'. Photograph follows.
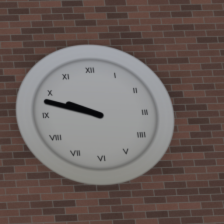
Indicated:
9 h 48 min
